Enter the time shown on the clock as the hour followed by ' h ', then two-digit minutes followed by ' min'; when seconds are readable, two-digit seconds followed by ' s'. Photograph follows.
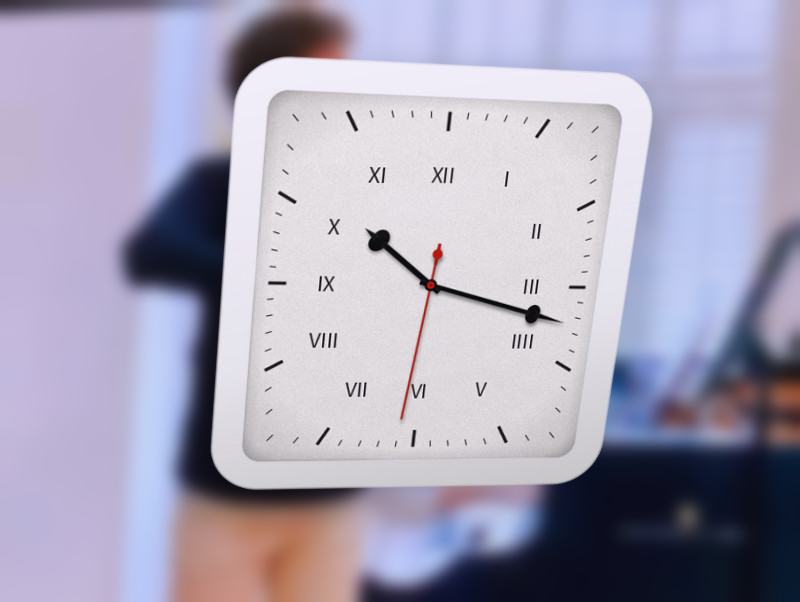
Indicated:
10 h 17 min 31 s
